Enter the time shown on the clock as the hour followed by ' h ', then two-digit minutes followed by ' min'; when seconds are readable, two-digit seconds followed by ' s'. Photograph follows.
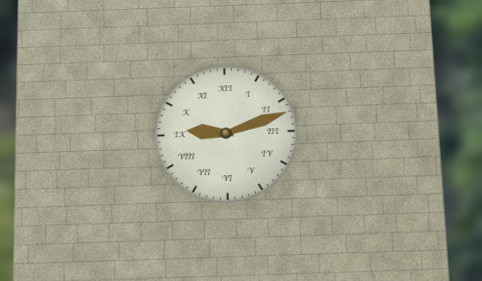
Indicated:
9 h 12 min
